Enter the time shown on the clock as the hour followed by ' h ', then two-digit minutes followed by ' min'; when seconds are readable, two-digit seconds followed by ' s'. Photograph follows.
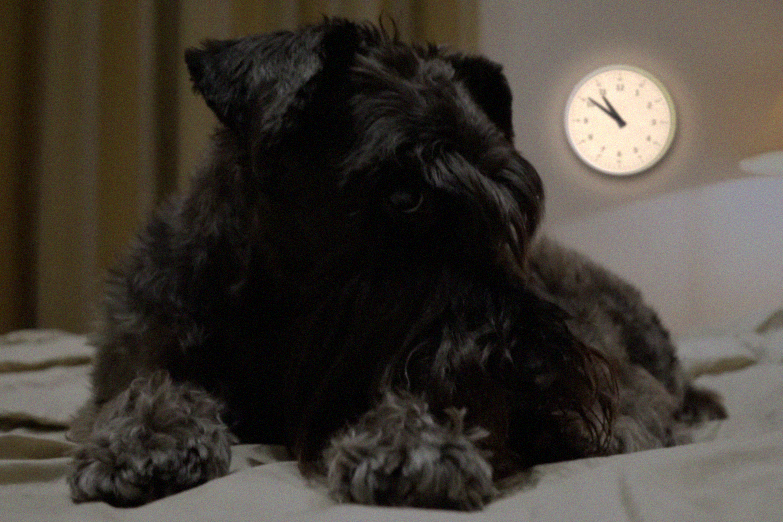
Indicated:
10 h 51 min
